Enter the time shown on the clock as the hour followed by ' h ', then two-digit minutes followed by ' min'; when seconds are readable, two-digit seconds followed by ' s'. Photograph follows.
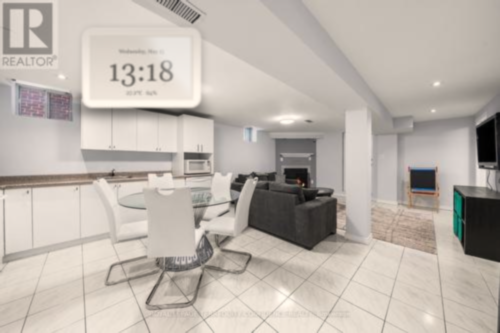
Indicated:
13 h 18 min
